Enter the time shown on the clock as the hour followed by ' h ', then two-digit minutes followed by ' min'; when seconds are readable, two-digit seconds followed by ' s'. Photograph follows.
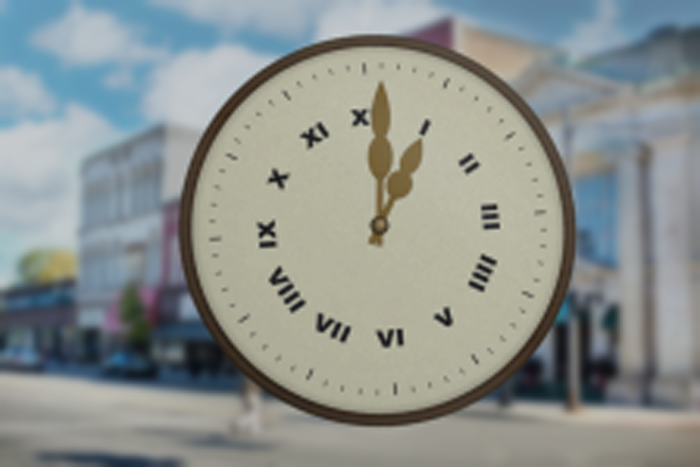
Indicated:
1 h 01 min
